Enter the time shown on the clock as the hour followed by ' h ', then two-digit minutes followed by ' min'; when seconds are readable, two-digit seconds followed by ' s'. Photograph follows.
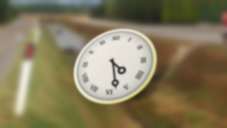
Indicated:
4 h 28 min
